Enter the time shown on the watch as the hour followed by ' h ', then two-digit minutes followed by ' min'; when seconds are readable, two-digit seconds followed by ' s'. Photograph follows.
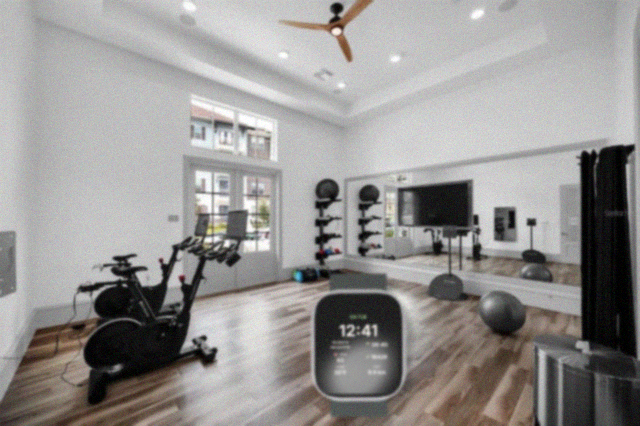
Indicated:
12 h 41 min
